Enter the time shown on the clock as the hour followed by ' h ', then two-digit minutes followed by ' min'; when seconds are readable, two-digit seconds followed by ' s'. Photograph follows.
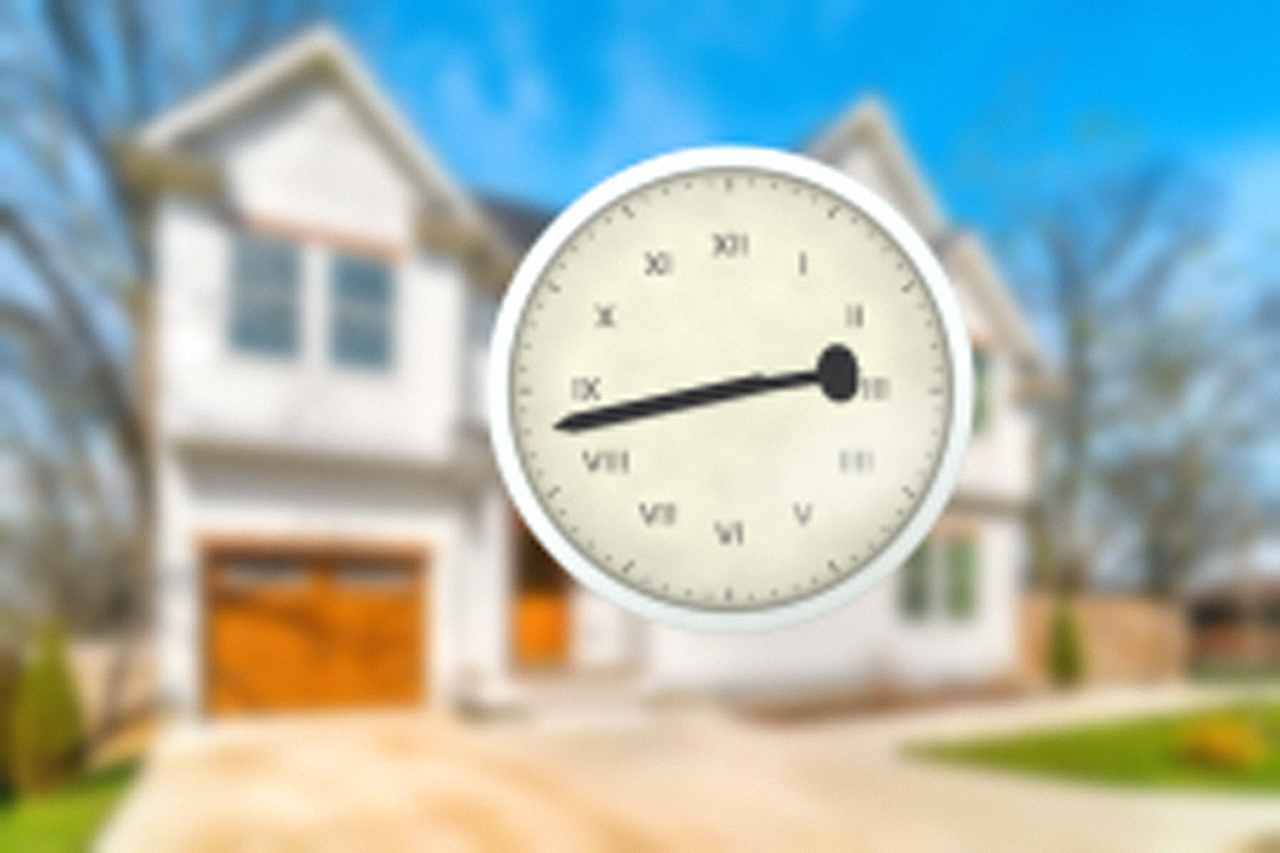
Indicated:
2 h 43 min
